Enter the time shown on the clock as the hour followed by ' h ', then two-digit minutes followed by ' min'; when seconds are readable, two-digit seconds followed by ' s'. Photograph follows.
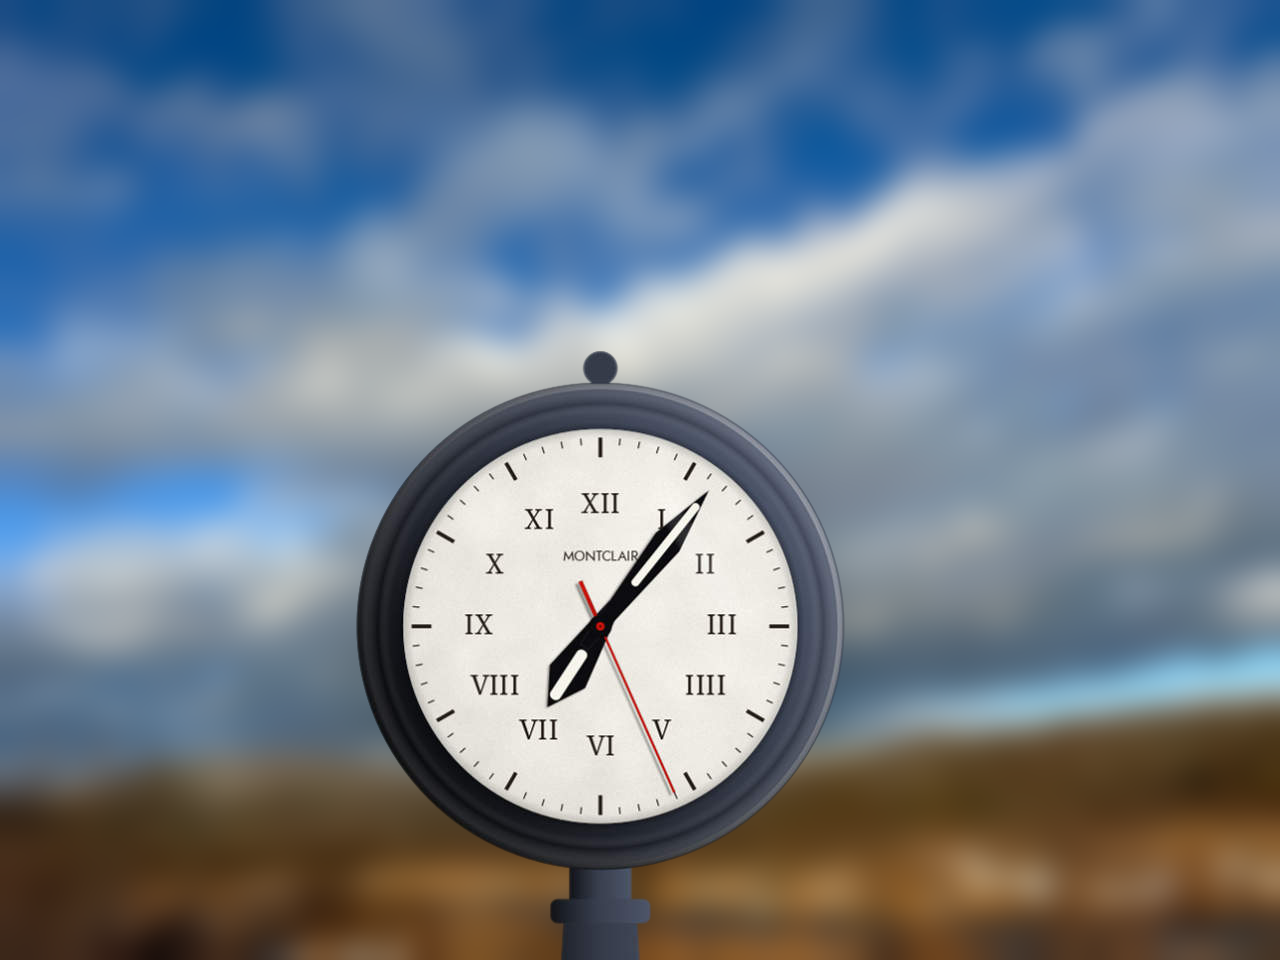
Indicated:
7 h 06 min 26 s
